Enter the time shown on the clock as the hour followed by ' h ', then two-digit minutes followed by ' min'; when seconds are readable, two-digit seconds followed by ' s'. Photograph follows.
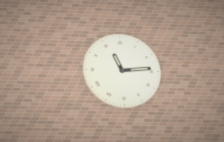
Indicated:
11 h 14 min
